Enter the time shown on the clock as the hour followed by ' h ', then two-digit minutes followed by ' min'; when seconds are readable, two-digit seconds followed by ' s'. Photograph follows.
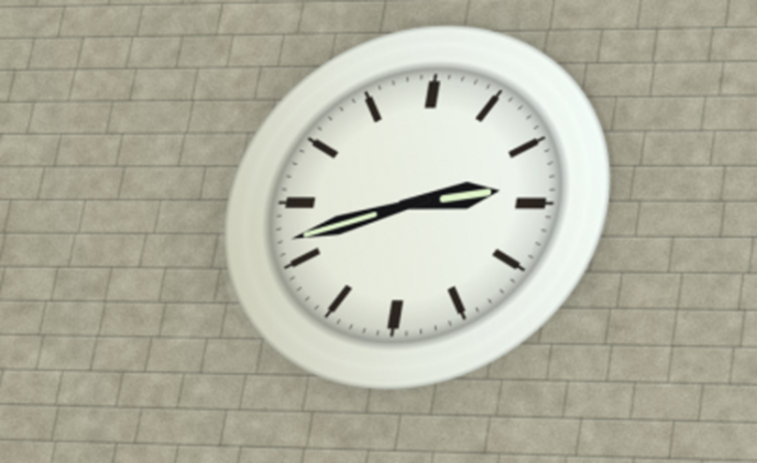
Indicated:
2 h 42 min
